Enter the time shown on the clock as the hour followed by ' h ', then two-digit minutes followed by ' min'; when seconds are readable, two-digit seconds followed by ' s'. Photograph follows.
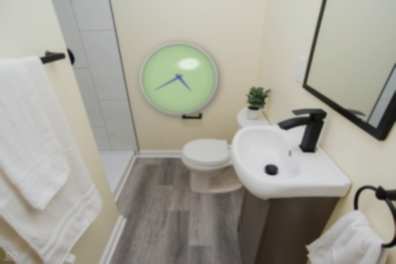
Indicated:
4 h 40 min
